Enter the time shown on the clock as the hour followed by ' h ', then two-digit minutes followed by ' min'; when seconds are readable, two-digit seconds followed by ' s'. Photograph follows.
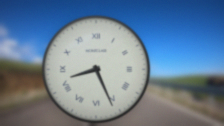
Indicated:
8 h 26 min
